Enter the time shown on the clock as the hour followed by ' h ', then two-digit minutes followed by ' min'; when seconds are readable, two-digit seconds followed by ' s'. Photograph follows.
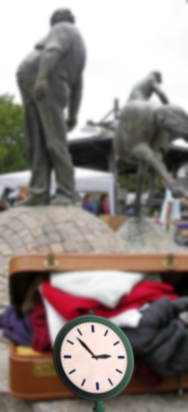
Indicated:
2 h 53 min
